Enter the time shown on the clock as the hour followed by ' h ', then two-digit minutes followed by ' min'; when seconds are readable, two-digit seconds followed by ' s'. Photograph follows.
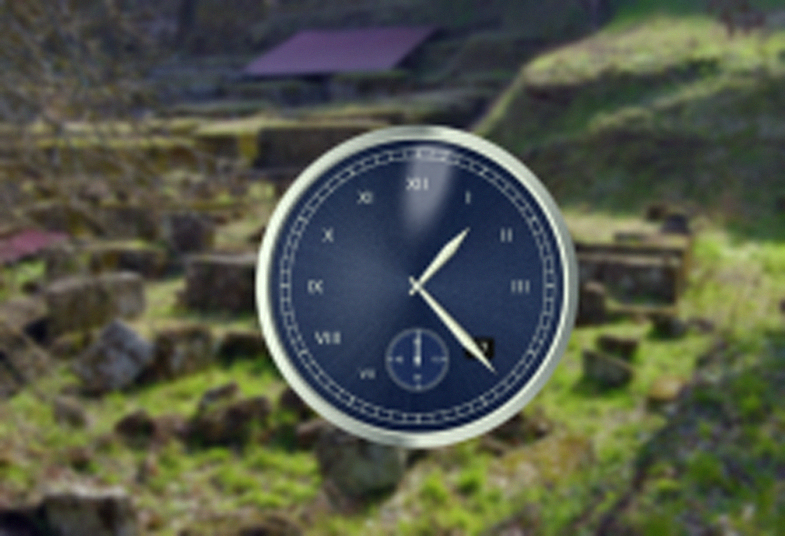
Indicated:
1 h 23 min
